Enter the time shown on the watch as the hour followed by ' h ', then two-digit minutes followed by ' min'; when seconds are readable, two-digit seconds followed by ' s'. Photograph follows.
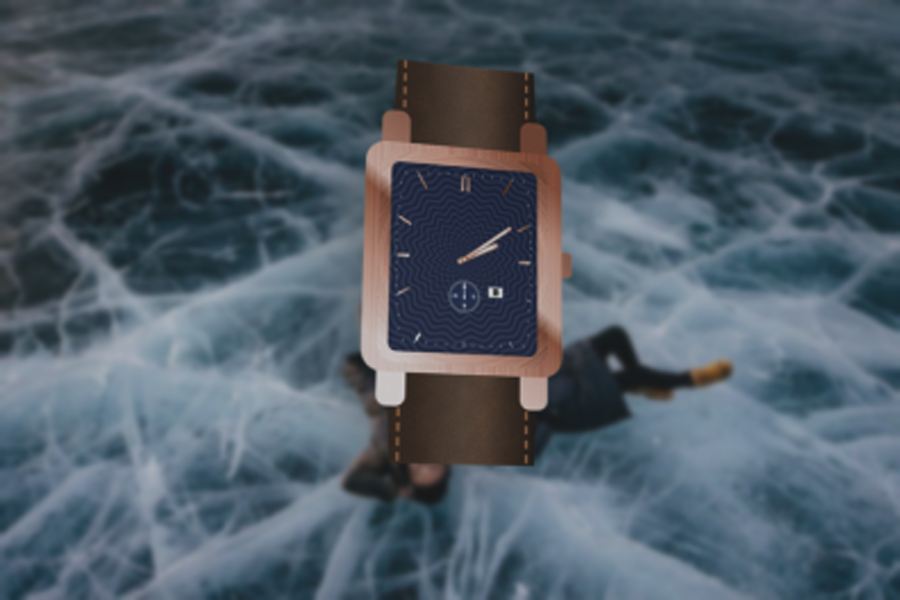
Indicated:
2 h 09 min
